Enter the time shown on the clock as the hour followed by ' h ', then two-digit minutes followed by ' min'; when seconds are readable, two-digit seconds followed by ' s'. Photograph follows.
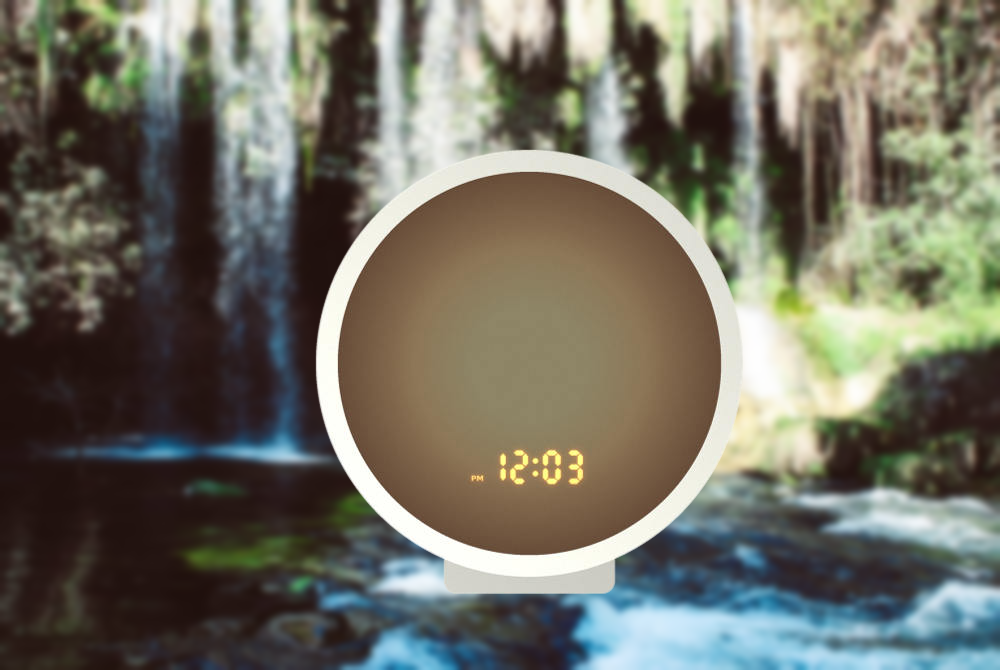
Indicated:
12 h 03 min
